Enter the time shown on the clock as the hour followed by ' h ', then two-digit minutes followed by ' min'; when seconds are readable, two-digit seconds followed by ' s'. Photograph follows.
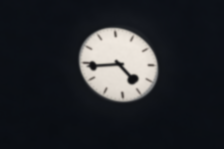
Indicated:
4 h 44 min
